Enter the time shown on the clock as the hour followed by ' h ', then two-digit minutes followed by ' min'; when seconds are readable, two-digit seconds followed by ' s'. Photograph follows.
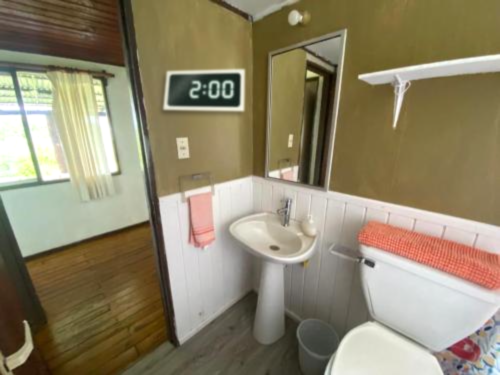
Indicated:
2 h 00 min
